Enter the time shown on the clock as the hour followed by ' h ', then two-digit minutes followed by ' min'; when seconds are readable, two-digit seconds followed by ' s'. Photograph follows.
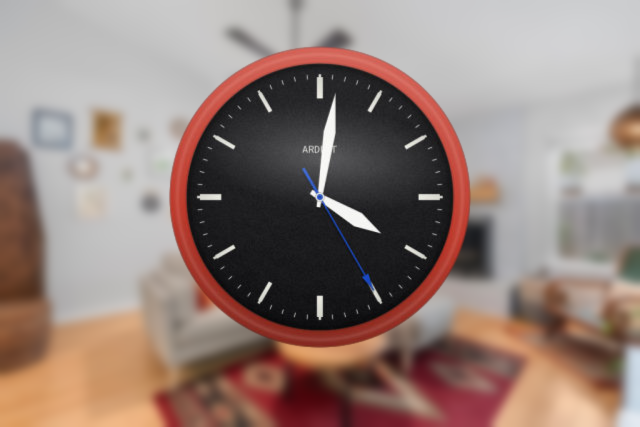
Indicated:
4 h 01 min 25 s
